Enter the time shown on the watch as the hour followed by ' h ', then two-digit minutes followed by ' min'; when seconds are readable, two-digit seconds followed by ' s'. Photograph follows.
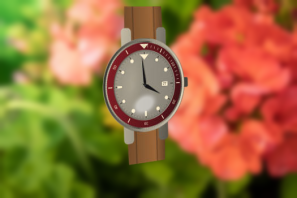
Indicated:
3 h 59 min
